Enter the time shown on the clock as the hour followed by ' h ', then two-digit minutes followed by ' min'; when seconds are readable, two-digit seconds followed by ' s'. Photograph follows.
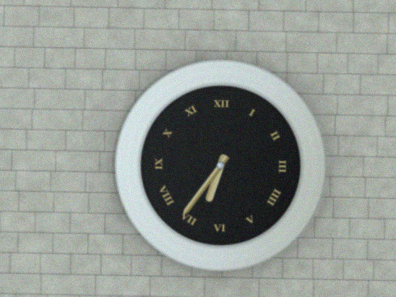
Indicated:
6 h 36 min
